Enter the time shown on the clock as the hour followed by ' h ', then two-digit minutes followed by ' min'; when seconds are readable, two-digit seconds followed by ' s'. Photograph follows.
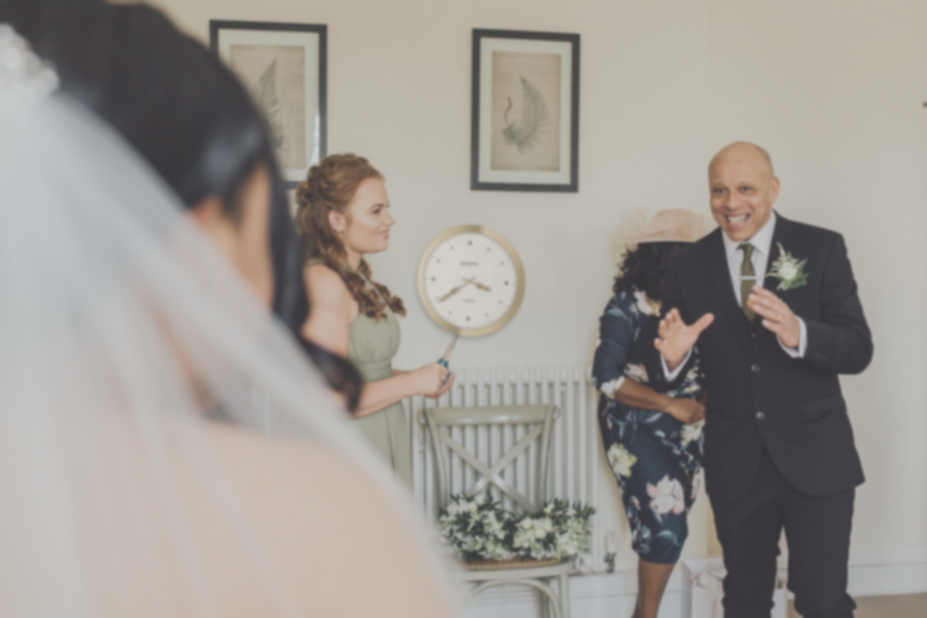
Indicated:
3 h 39 min
